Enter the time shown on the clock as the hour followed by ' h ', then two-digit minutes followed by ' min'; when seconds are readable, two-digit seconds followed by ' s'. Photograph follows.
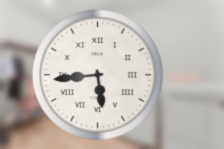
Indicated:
5 h 44 min
